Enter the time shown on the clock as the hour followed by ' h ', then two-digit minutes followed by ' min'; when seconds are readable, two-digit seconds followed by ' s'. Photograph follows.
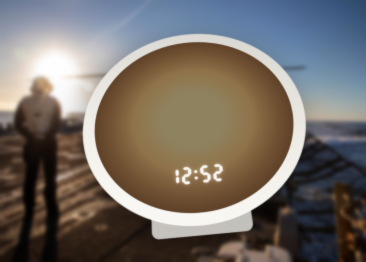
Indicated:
12 h 52 min
